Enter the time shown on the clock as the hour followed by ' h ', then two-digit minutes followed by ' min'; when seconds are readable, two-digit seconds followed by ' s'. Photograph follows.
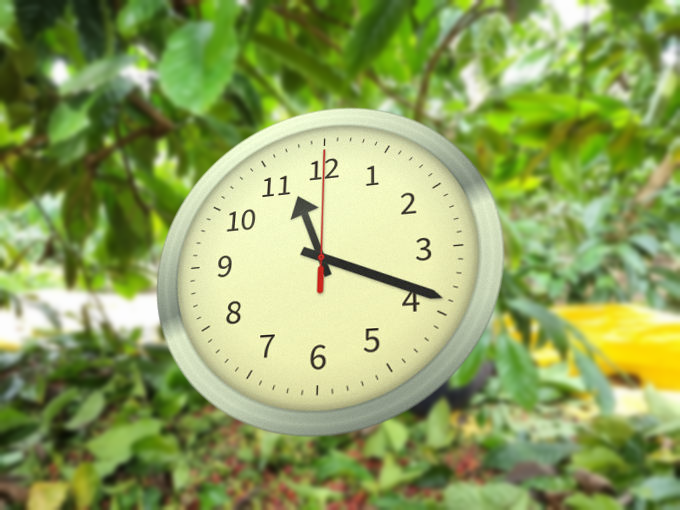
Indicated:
11 h 19 min 00 s
